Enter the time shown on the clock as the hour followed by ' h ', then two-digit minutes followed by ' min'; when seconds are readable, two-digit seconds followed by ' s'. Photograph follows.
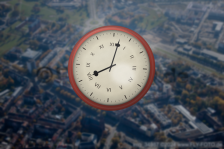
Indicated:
8 h 02 min
